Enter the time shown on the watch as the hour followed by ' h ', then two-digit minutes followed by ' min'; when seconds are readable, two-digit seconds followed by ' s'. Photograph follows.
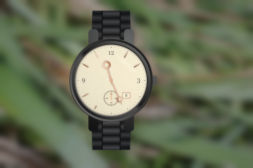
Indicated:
11 h 26 min
